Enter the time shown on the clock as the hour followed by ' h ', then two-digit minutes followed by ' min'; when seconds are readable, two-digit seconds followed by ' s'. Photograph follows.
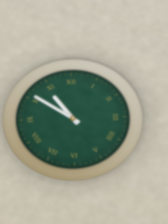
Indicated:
10 h 51 min
